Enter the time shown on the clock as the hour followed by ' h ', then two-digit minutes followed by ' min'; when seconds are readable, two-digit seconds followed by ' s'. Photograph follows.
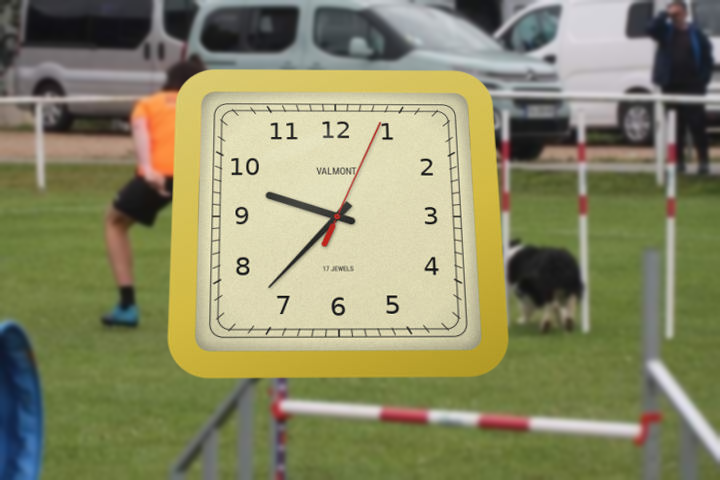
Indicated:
9 h 37 min 04 s
